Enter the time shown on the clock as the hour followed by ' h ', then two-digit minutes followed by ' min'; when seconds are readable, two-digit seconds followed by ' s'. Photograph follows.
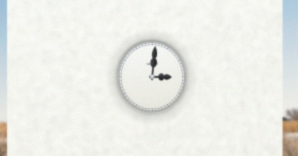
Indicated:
3 h 01 min
